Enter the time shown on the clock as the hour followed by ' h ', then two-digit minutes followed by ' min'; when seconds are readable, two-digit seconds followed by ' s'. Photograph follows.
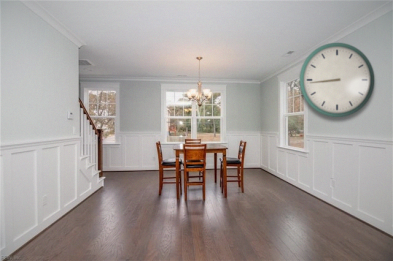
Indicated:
8 h 44 min
